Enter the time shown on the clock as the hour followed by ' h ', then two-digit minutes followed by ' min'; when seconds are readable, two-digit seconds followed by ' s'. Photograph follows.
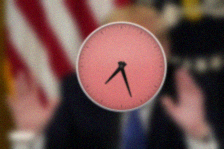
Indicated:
7 h 27 min
